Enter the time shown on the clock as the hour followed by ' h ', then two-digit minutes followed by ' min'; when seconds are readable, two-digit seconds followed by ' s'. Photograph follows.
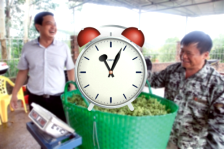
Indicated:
11 h 04 min
